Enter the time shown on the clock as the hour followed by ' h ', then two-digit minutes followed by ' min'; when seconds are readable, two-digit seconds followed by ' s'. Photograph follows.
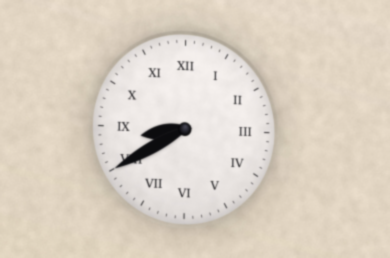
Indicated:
8 h 40 min
